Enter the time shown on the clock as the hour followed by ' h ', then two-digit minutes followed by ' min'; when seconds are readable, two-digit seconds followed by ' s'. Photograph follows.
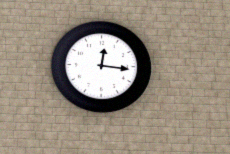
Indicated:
12 h 16 min
